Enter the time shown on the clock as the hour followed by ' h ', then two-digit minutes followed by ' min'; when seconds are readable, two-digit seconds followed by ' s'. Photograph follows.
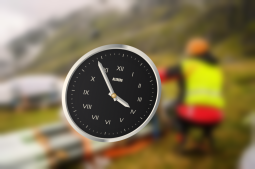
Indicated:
3 h 54 min
